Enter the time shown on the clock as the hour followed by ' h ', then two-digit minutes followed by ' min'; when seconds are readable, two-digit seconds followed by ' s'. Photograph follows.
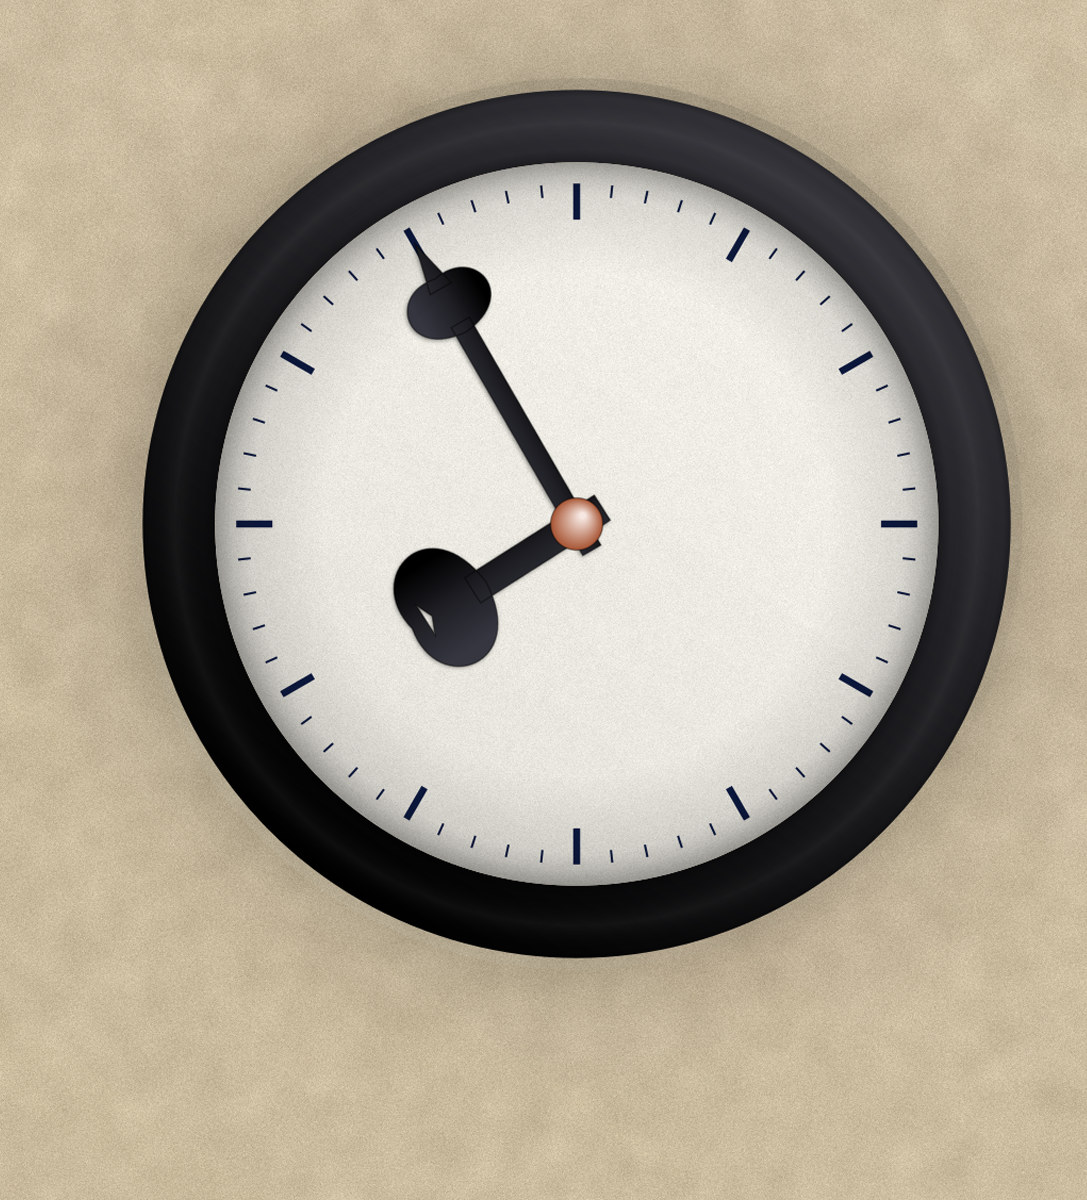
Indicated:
7 h 55 min
